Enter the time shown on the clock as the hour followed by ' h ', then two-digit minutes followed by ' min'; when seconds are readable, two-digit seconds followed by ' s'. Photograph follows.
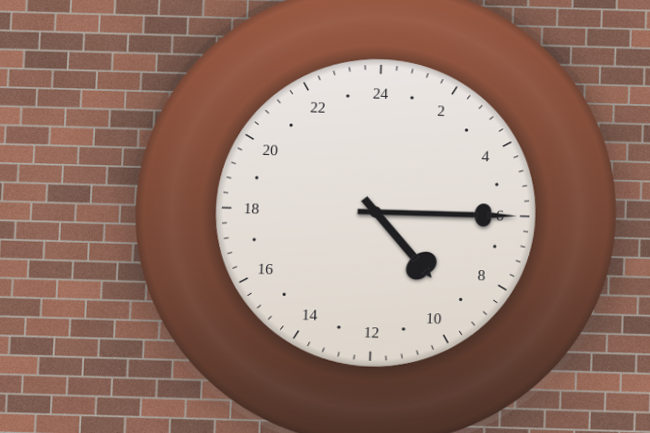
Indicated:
9 h 15 min
